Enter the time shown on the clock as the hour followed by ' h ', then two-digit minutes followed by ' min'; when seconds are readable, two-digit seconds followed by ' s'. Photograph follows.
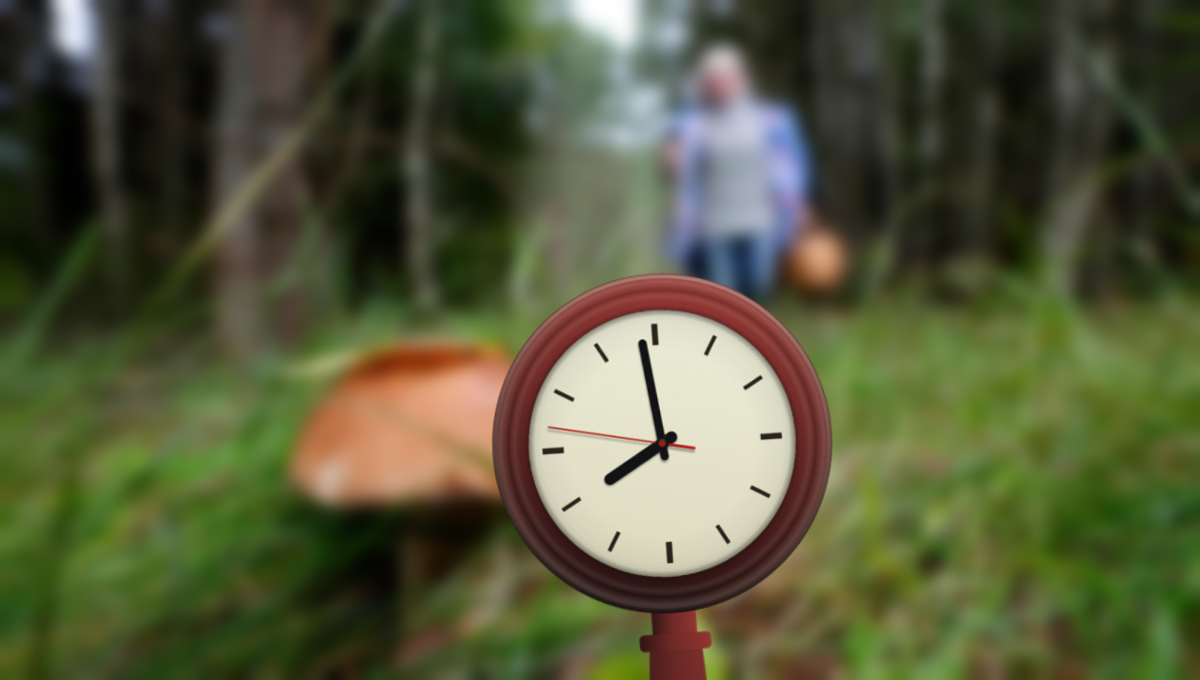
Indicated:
7 h 58 min 47 s
